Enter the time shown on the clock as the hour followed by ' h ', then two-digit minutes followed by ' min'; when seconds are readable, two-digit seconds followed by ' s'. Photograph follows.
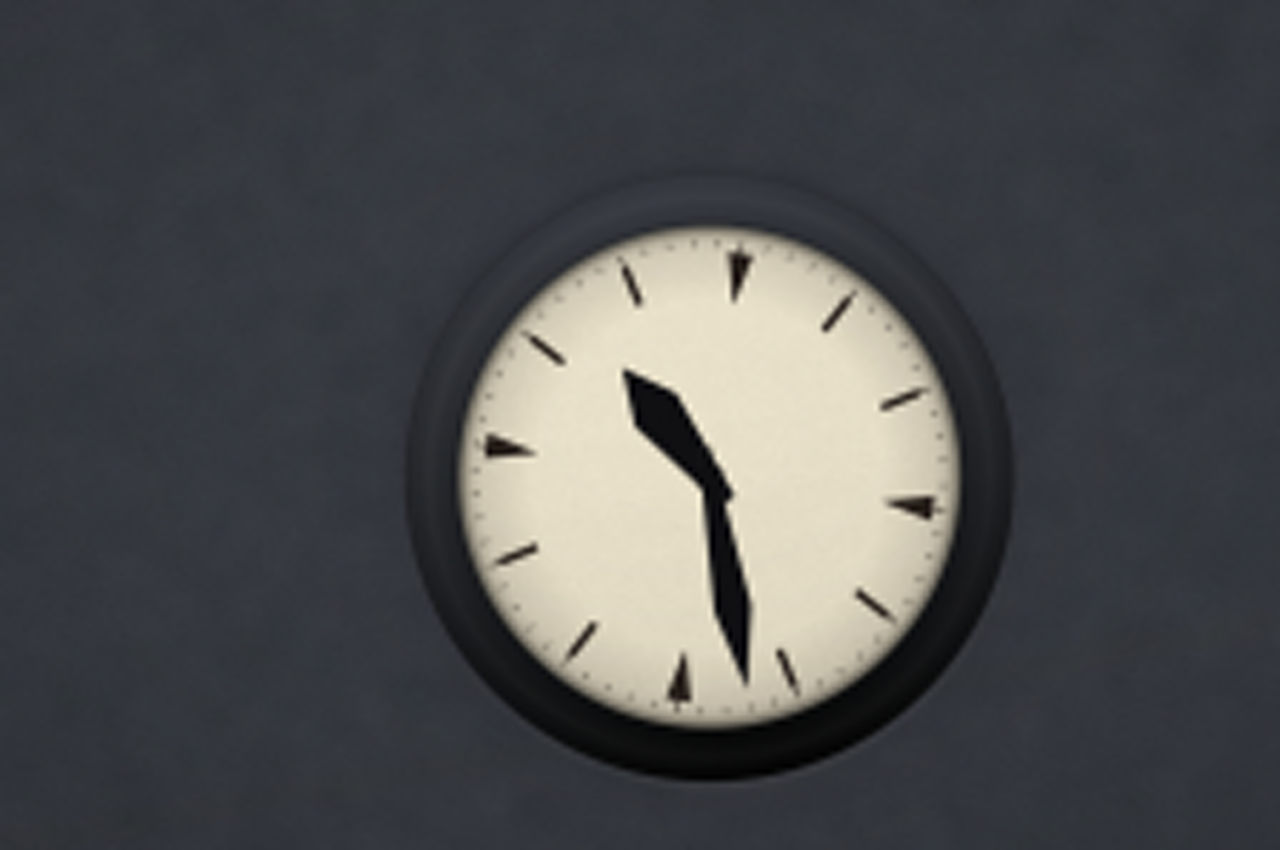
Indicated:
10 h 27 min
